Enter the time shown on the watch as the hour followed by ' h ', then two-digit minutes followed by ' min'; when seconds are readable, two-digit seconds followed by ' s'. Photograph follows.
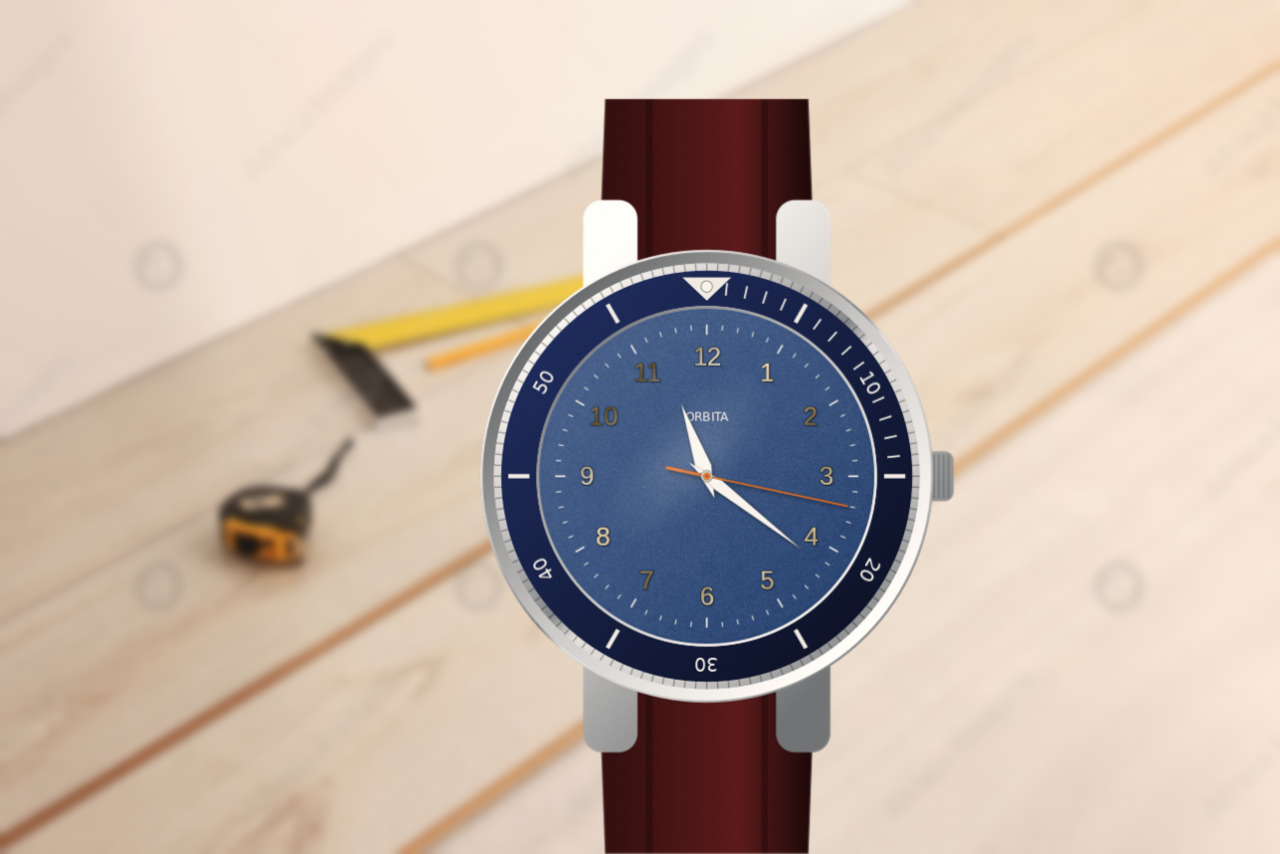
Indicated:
11 h 21 min 17 s
